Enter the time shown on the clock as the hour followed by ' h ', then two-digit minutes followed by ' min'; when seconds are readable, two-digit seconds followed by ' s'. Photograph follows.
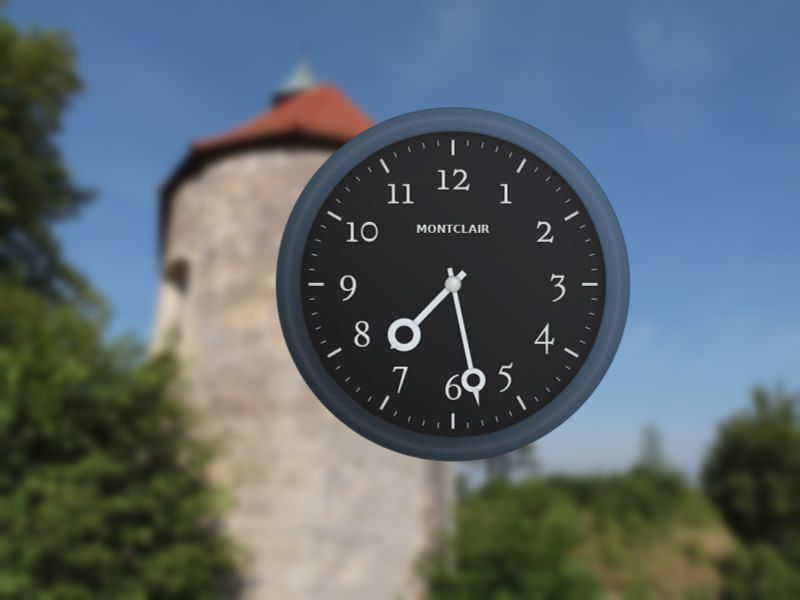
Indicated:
7 h 28 min
